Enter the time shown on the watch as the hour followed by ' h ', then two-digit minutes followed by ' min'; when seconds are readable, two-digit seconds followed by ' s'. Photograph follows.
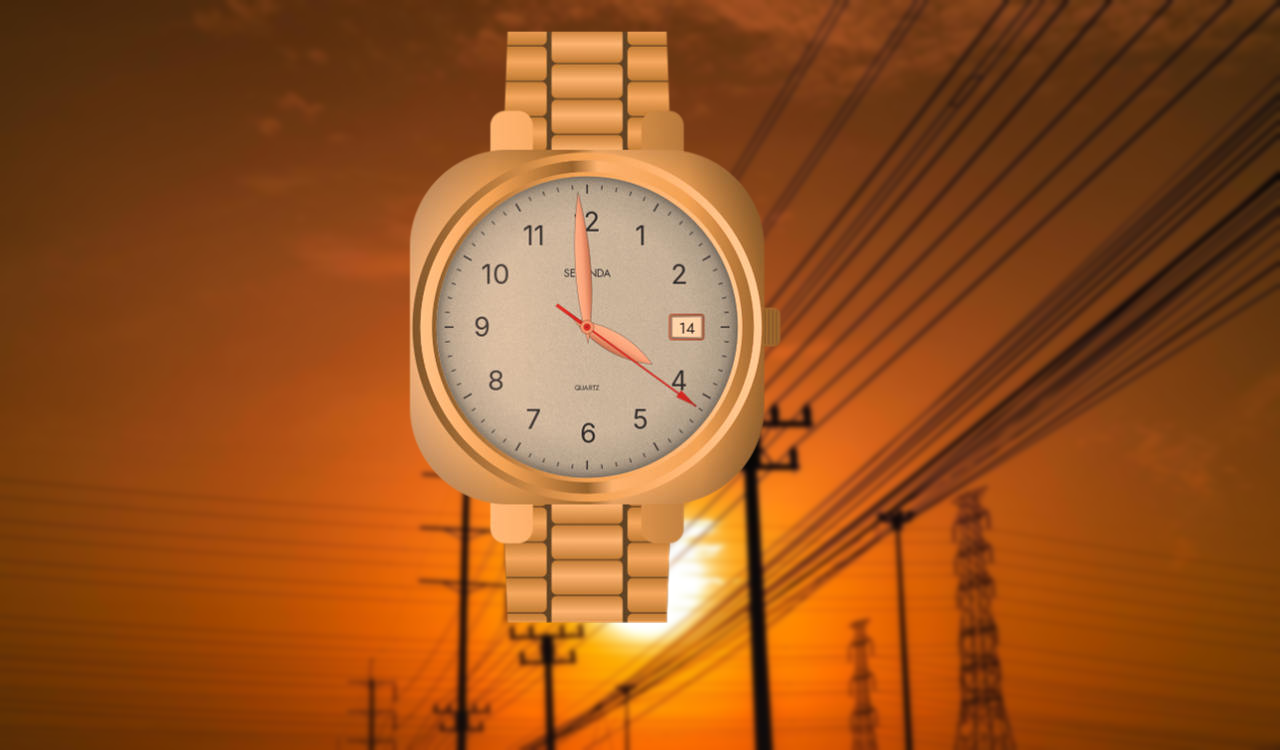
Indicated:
3 h 59 min 21 s
